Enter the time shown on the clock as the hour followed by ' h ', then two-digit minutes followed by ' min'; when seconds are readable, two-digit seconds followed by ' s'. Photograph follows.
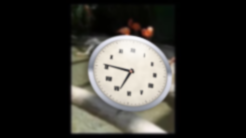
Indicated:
6 h 46 min
